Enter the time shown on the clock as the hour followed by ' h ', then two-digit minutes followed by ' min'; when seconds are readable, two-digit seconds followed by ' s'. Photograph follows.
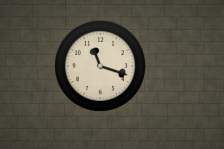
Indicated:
11 h 18 min
